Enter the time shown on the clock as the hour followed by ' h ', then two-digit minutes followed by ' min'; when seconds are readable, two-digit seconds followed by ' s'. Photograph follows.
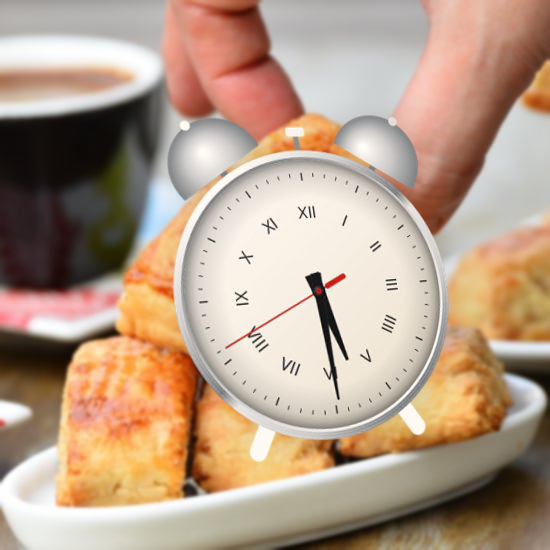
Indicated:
5 h 29 min 41 s
